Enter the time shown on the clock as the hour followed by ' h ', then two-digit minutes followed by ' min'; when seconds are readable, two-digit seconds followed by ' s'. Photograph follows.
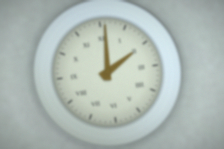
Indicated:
2 h 01 min
